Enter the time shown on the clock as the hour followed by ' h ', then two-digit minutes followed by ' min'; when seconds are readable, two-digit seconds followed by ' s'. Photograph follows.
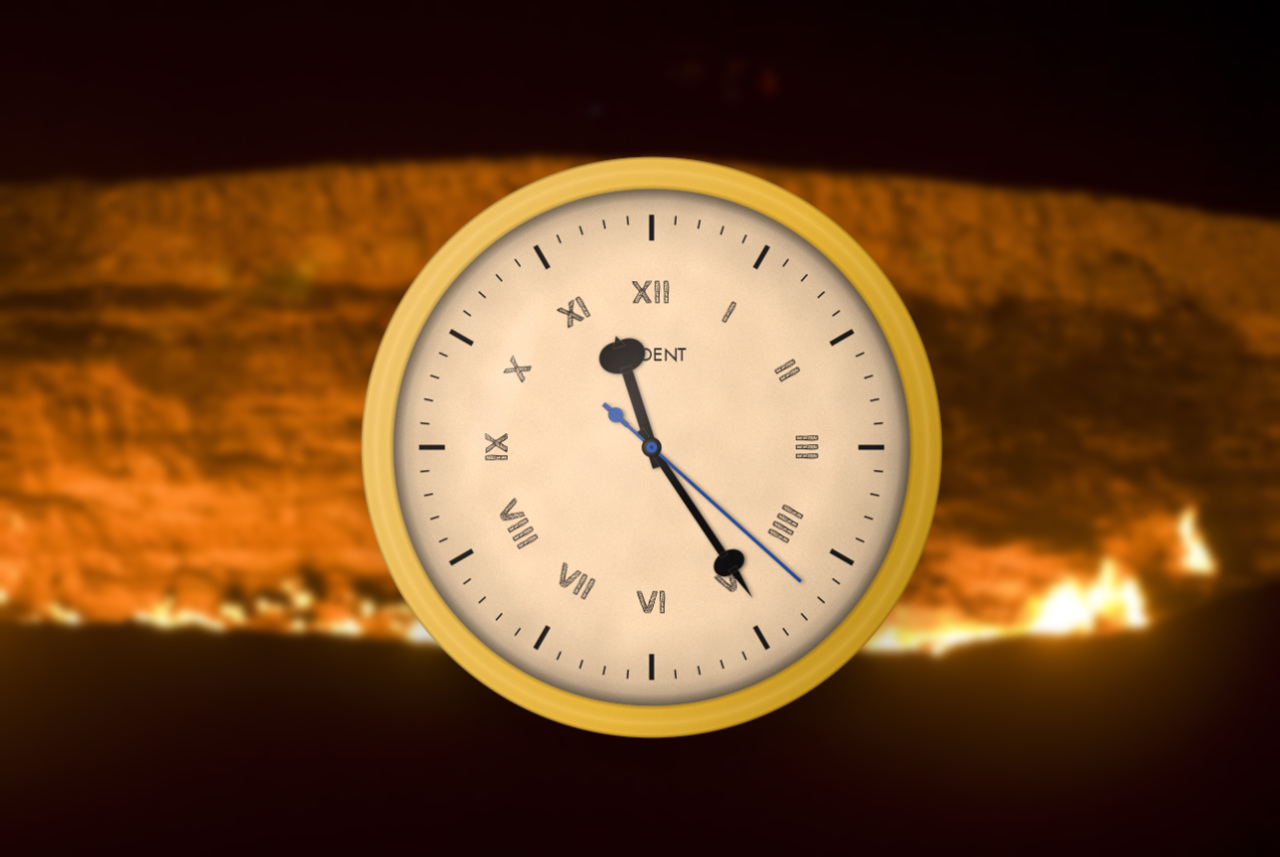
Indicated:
11 h 24 min 22 s
